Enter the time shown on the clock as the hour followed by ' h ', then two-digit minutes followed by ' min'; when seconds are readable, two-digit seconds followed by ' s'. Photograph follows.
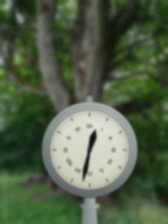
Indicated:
12 h 32 min
